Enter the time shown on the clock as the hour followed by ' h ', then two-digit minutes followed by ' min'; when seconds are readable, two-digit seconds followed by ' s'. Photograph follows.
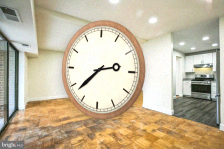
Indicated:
2 h 38 min
